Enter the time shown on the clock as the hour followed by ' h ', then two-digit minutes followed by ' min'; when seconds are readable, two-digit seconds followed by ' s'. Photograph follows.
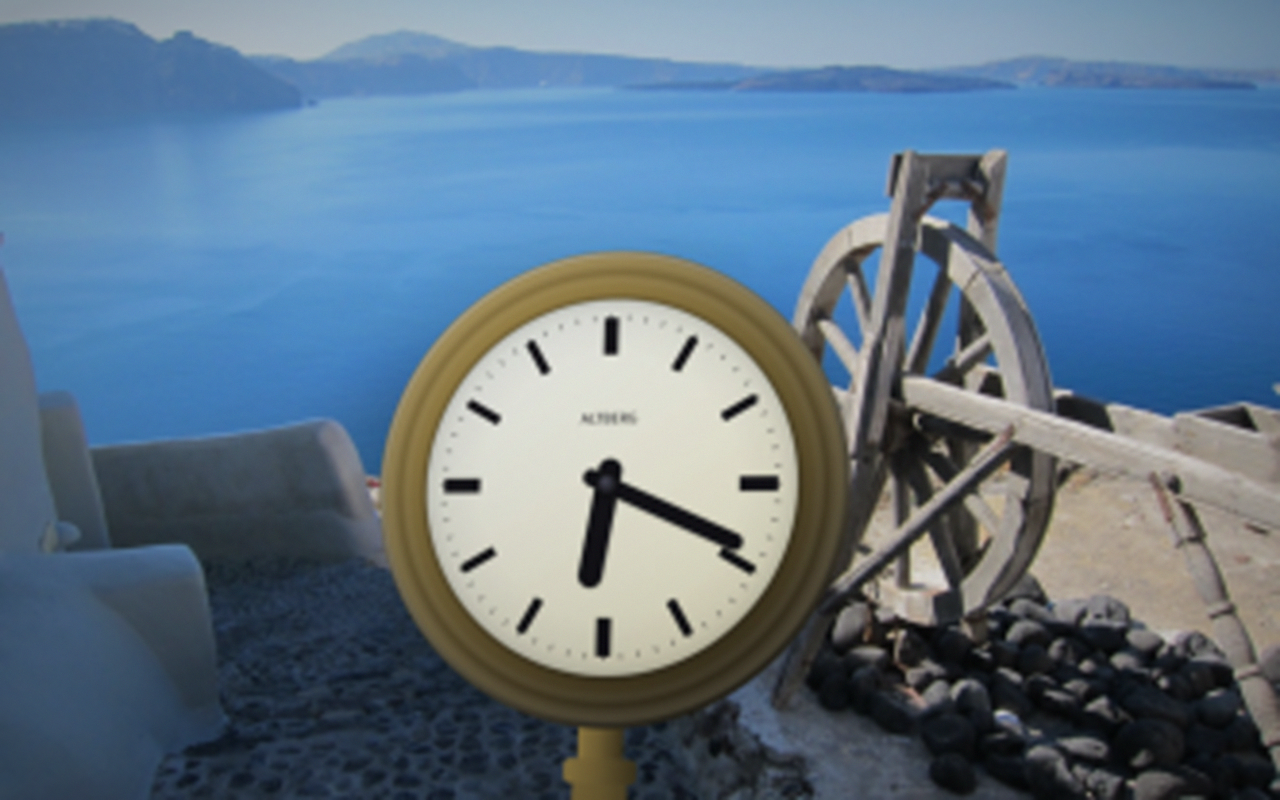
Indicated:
6 h 19 min
